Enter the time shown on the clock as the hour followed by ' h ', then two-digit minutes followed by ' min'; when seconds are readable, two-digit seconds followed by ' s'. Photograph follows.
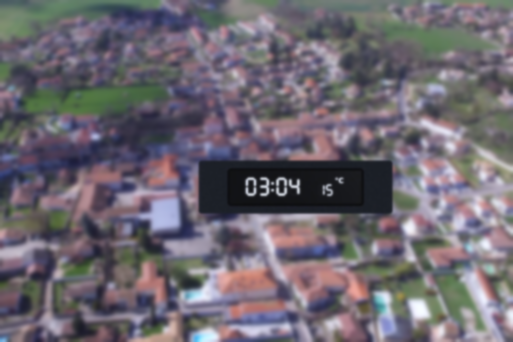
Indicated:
3 h 04 min
